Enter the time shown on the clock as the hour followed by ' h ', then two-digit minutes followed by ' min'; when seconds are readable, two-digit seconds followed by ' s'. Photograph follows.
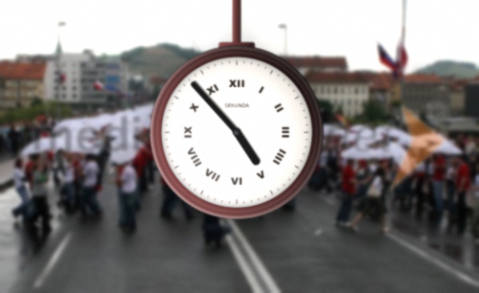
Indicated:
4 h 53 min
